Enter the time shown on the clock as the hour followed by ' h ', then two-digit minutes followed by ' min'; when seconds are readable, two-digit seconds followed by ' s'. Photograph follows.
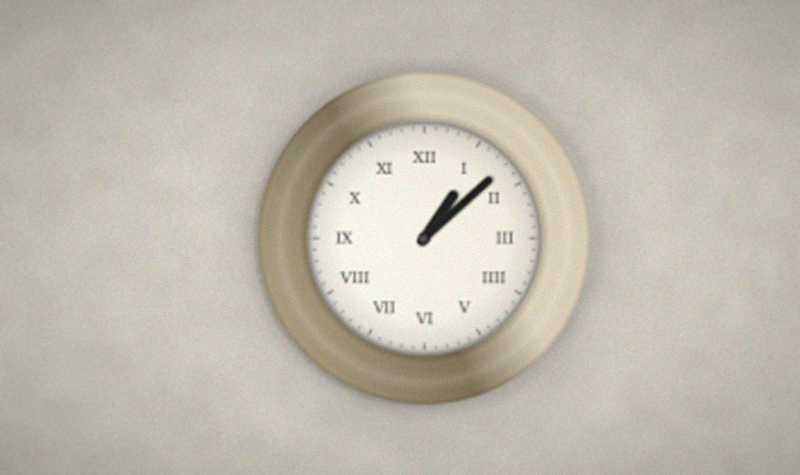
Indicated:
1 h 08 min
